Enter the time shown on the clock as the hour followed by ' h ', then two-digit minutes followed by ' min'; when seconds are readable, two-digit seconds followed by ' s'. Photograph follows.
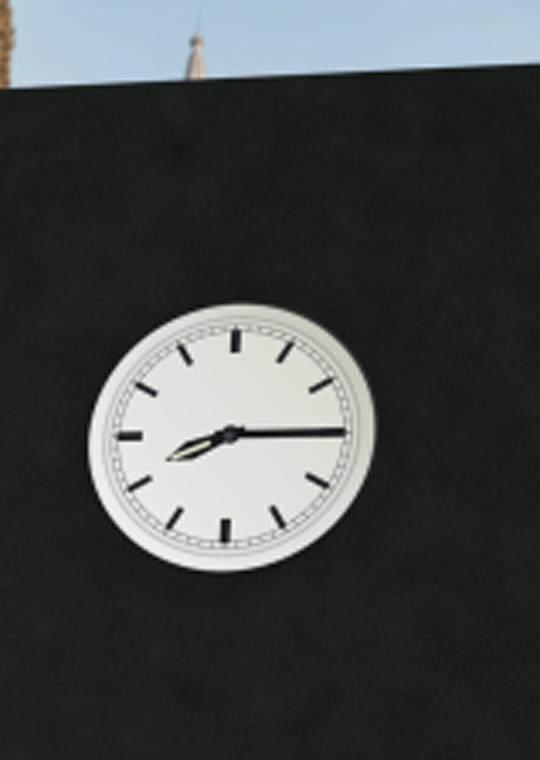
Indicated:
8 h 15 min
